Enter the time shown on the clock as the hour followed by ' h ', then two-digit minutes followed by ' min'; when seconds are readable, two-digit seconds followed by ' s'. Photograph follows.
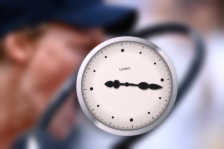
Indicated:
9 h 17 min
